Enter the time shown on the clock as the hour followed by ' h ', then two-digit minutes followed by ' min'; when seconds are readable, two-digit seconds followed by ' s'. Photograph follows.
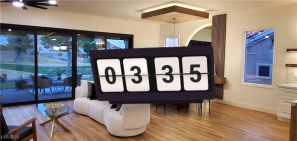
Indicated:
3 h 35 min
